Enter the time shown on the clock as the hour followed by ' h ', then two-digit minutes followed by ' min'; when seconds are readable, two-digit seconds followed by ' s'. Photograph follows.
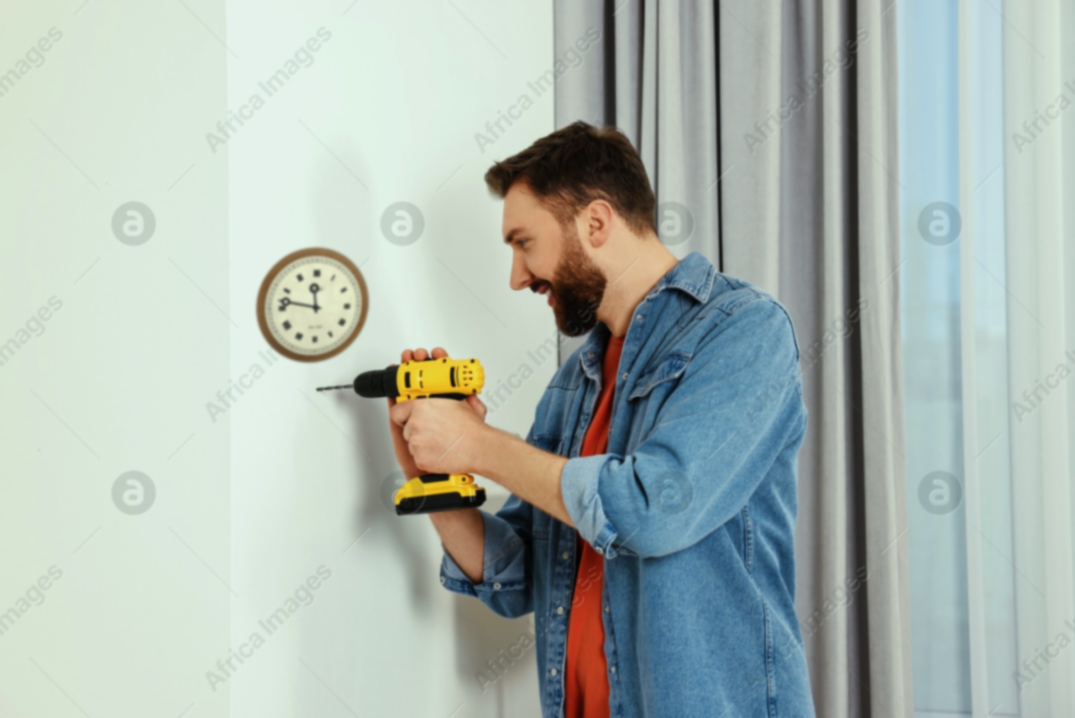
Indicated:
11 h 47 min
